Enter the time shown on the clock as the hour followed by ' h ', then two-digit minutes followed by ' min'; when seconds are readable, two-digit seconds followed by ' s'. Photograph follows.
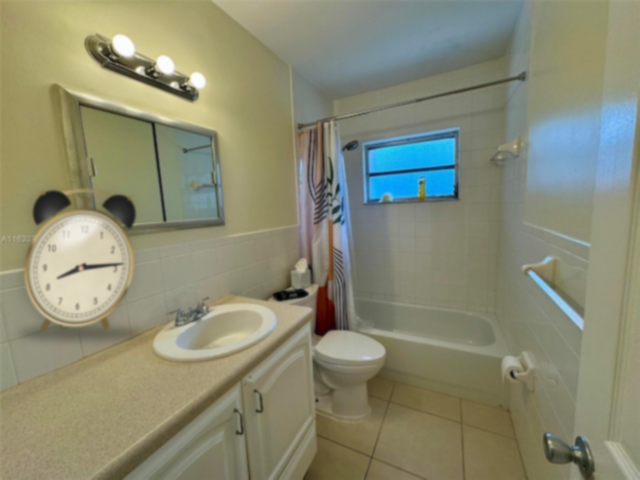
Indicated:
8 h 14 min
